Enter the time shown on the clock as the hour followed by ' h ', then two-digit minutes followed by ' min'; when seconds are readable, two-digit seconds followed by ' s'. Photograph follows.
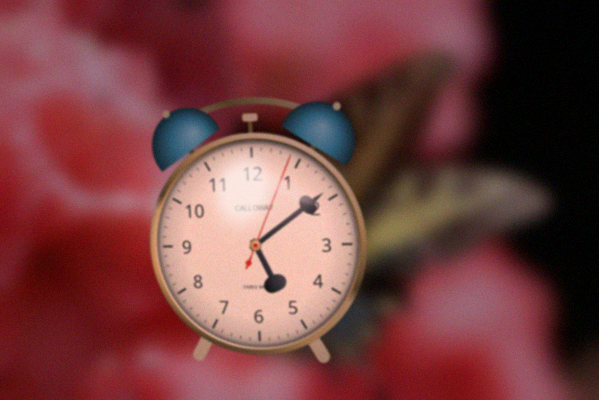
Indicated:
5 h 09 min 04 s
